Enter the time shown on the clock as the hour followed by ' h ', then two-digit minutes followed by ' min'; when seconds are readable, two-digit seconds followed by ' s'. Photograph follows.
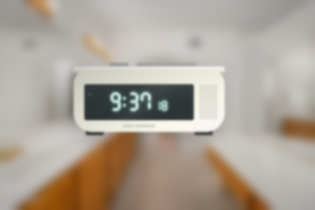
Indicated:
9 h 37 min
